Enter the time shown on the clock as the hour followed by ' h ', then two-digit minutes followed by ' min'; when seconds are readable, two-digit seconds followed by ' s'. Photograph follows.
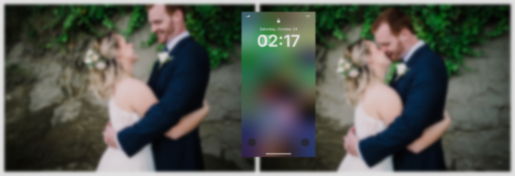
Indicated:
2 h 17 min
